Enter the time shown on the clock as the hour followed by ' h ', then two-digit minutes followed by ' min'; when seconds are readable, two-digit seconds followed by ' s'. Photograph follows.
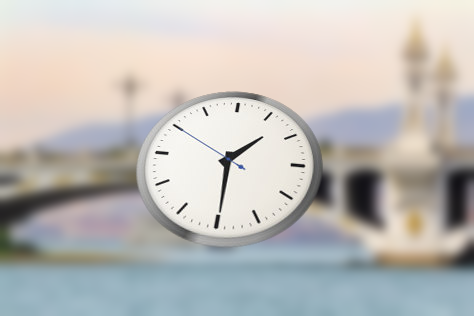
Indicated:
1 h 29 min 50 s
